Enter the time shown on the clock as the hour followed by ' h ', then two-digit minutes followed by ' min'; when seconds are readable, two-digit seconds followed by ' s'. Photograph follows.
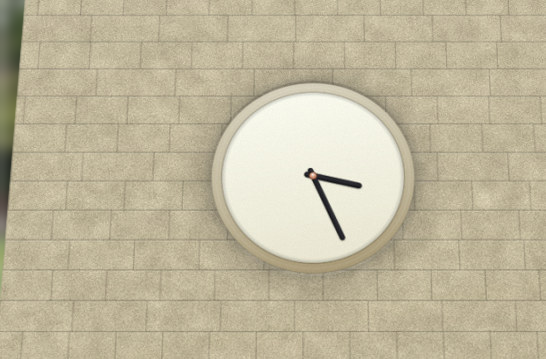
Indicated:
3 h 26 min
